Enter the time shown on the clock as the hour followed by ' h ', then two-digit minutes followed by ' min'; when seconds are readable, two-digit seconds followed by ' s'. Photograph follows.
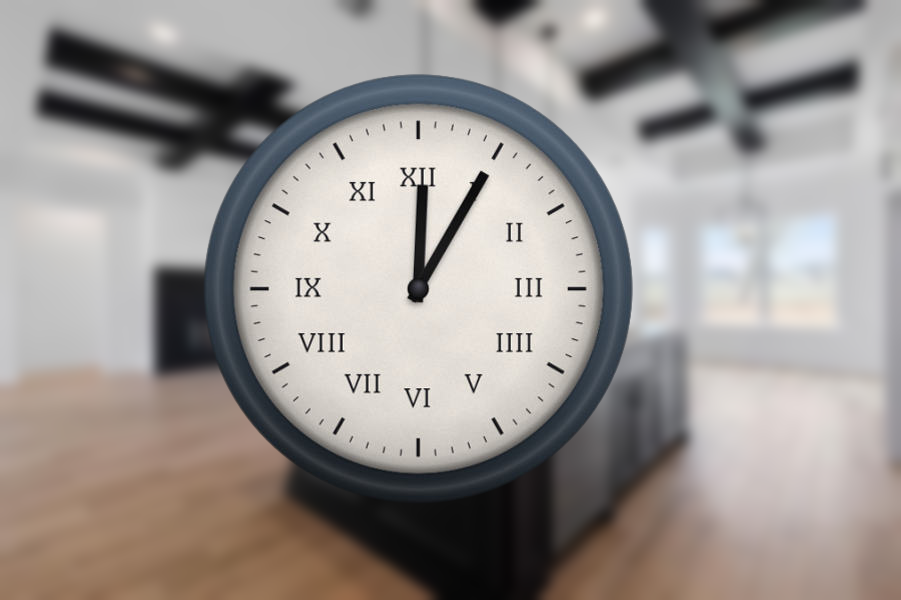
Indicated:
12 h 05 min
